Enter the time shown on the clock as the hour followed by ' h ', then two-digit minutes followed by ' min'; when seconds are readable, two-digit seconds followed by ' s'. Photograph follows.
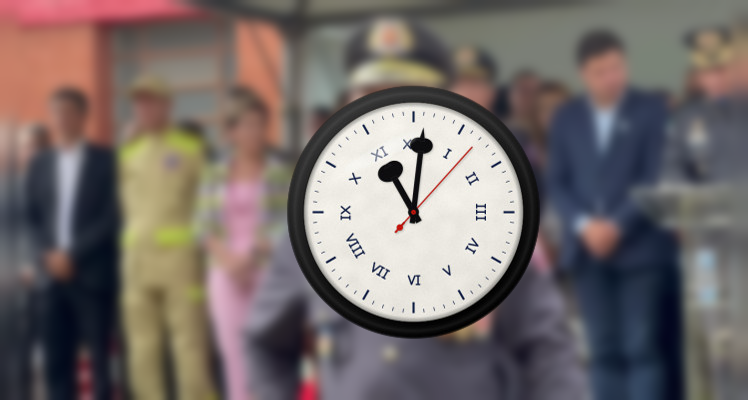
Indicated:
11 h 01 min 07 s
